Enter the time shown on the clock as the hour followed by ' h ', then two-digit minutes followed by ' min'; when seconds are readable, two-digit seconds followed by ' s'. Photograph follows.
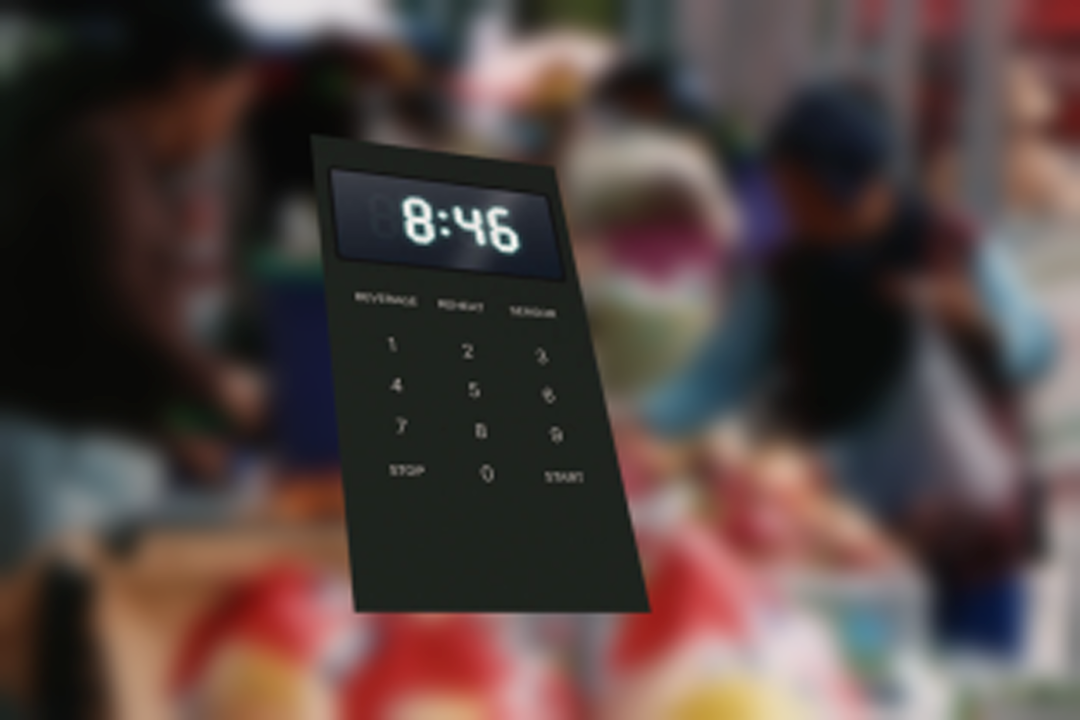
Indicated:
8 h 46 min
